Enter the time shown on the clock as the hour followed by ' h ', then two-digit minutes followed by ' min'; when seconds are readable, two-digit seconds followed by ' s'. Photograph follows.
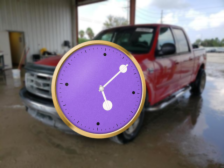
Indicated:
5 h 07 min
